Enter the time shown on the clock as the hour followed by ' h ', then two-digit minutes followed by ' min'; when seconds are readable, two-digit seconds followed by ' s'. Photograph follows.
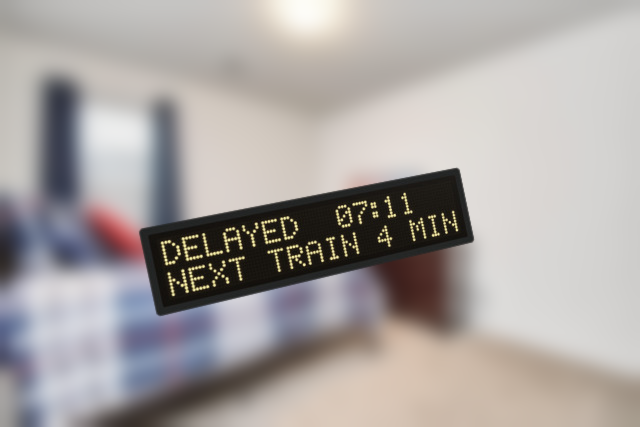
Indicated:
7 h 11 min
